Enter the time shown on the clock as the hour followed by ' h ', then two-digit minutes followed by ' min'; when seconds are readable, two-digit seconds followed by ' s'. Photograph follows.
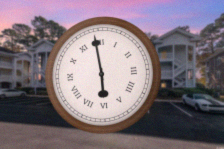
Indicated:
5 h 59 min
